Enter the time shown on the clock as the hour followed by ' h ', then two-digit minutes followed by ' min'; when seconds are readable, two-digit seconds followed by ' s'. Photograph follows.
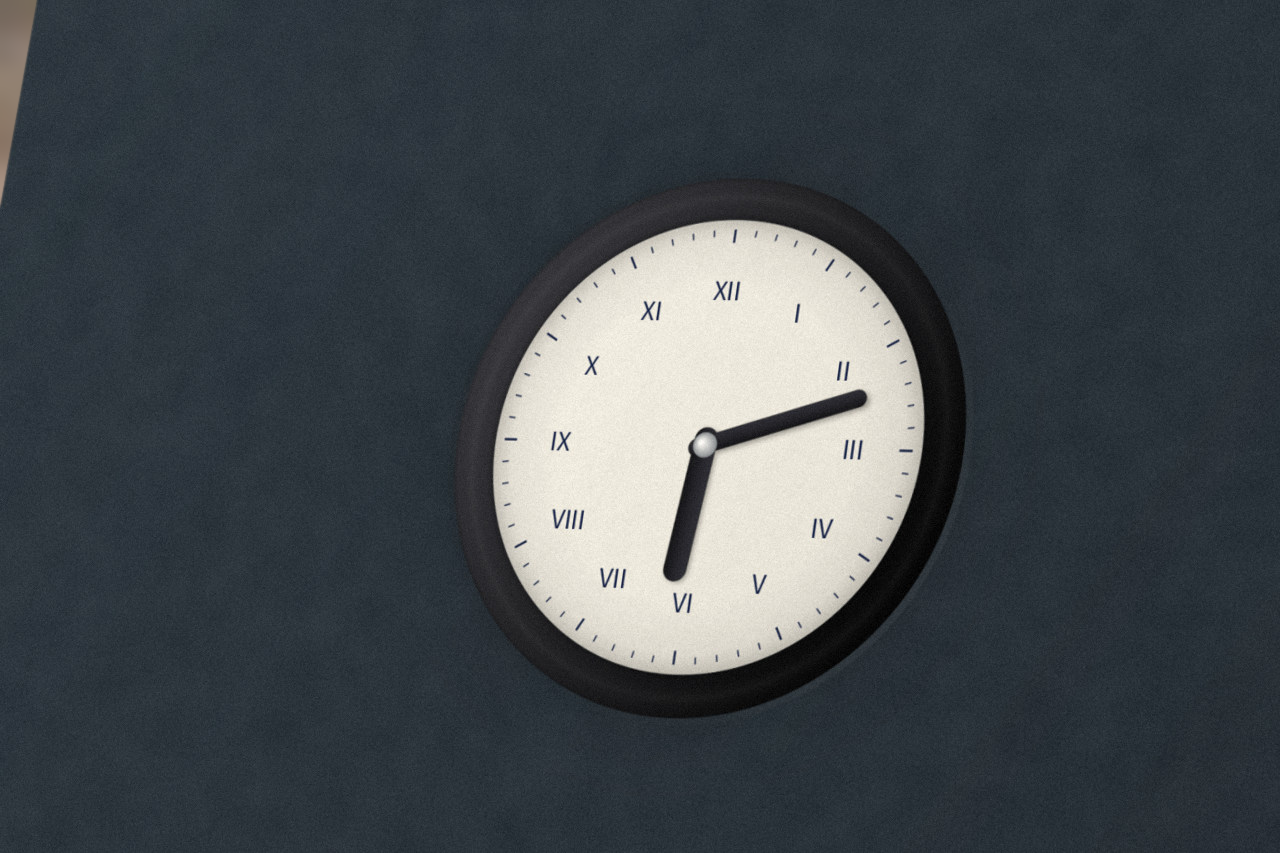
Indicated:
6 h 12 min
